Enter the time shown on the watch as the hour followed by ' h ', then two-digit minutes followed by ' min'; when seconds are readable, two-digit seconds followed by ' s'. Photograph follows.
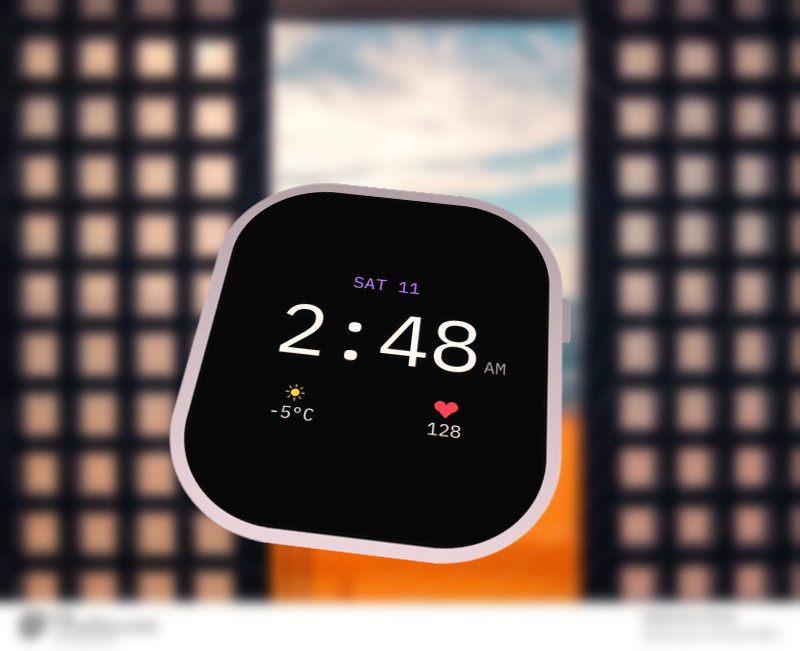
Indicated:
2 h 48 min
